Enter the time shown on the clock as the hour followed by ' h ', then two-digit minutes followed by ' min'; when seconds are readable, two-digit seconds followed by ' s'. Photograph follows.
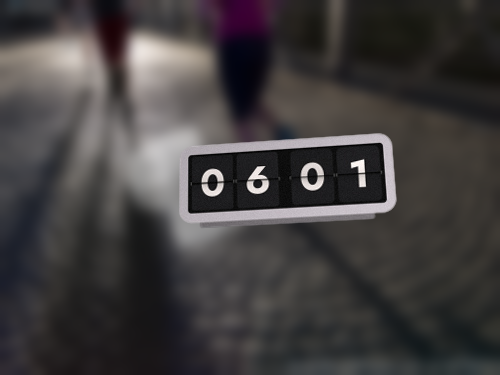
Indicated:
6 h 01 min
